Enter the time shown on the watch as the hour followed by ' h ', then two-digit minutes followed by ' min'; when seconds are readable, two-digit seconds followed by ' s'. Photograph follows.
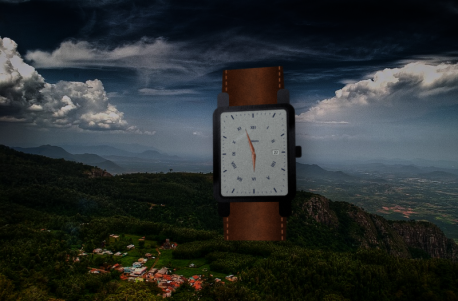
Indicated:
5 h 57 min
